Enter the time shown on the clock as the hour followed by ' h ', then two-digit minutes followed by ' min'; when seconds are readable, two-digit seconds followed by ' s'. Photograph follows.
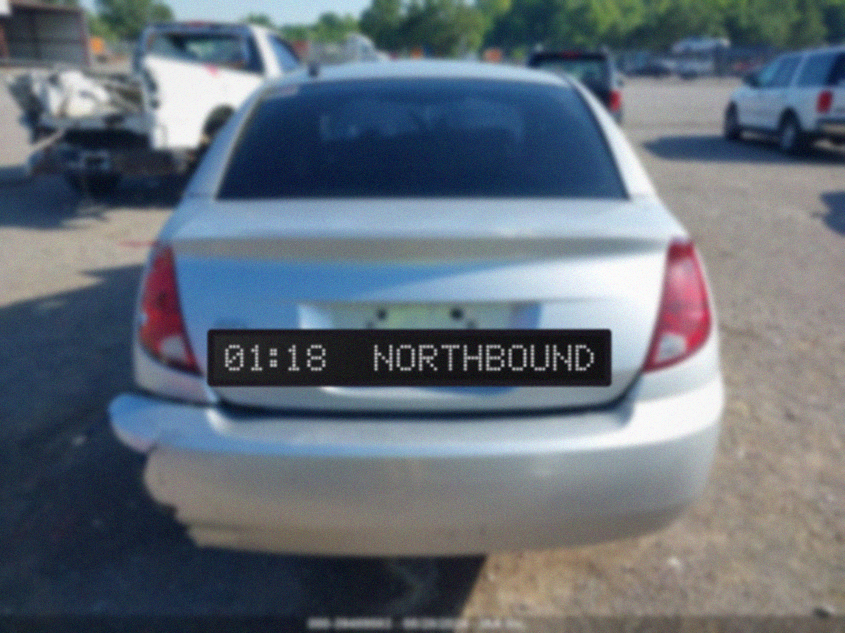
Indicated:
1 h 18 min
